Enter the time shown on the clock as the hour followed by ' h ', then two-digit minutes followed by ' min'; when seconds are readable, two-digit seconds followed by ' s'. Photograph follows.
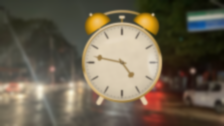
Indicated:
4 h 47 min
